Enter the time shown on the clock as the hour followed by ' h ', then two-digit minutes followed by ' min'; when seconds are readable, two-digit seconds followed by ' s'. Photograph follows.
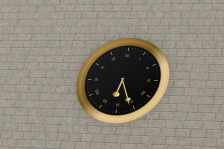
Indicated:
6 h 26 min
